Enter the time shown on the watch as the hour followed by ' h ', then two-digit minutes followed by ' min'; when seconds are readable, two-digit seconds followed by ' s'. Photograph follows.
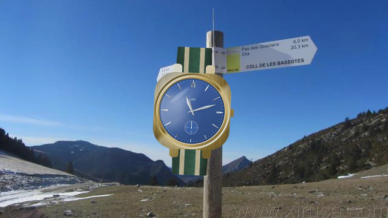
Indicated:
11 h 12 min
